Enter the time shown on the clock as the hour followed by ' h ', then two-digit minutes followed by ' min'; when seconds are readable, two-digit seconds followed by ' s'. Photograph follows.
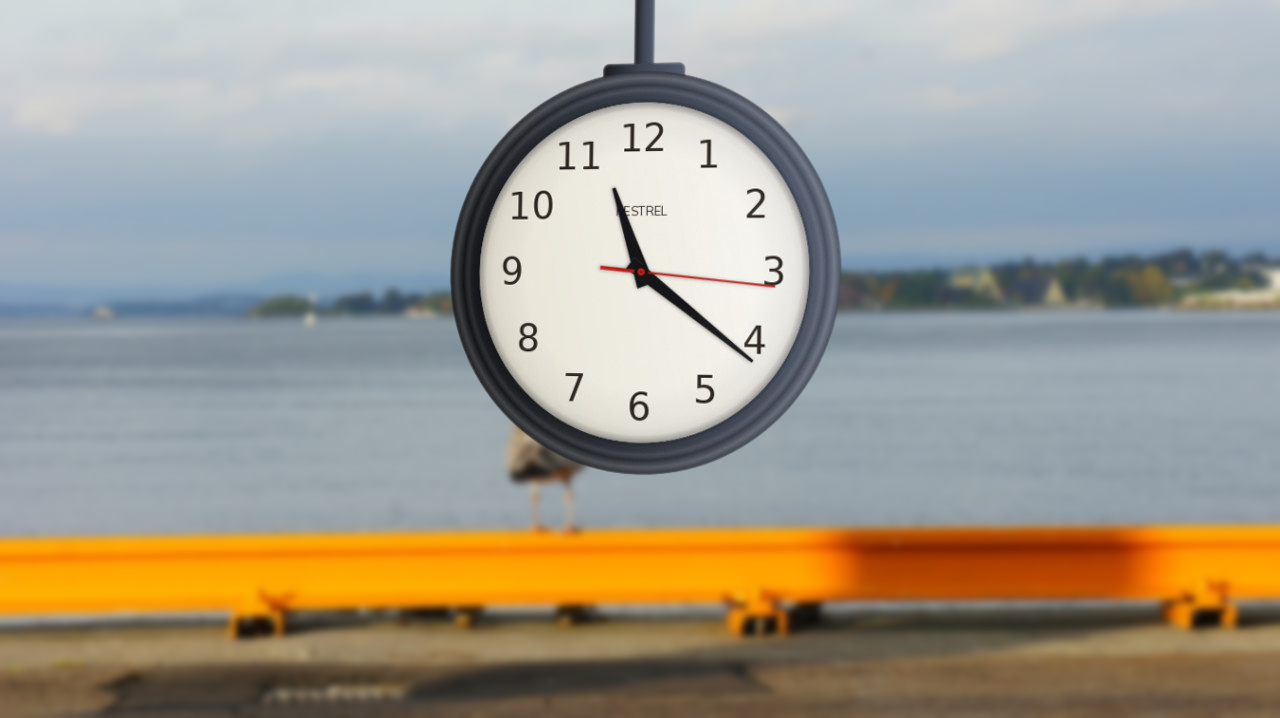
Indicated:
11 h 21 min 16 s
